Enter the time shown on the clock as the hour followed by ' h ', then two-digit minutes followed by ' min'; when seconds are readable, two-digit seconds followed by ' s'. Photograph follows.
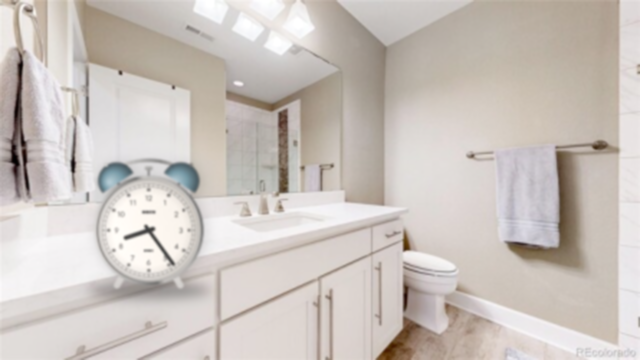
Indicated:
8 h 24 min
